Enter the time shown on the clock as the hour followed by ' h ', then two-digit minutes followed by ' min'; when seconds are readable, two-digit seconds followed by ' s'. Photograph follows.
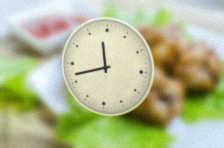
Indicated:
11 h 42 min
